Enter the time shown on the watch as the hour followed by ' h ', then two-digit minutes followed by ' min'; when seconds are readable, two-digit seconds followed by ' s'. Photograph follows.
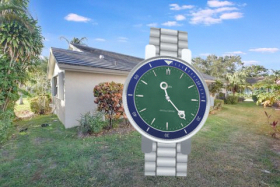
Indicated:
11 h 23 min
